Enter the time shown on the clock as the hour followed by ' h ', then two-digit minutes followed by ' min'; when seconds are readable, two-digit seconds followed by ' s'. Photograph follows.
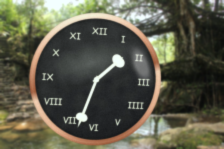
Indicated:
1 h 33 min
